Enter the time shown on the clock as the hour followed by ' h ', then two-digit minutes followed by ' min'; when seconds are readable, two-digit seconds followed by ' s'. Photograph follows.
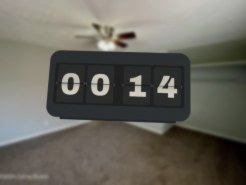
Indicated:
0 h 14 min
